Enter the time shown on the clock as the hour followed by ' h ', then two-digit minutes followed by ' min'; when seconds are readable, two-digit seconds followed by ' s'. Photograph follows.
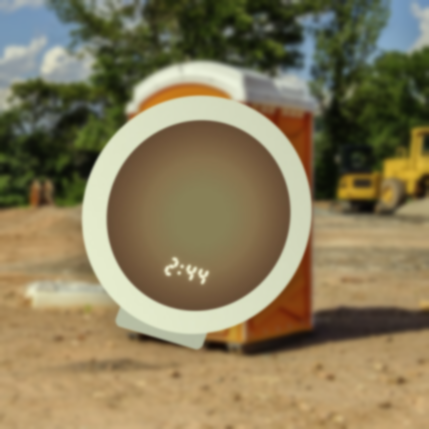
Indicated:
2 h 44 min
